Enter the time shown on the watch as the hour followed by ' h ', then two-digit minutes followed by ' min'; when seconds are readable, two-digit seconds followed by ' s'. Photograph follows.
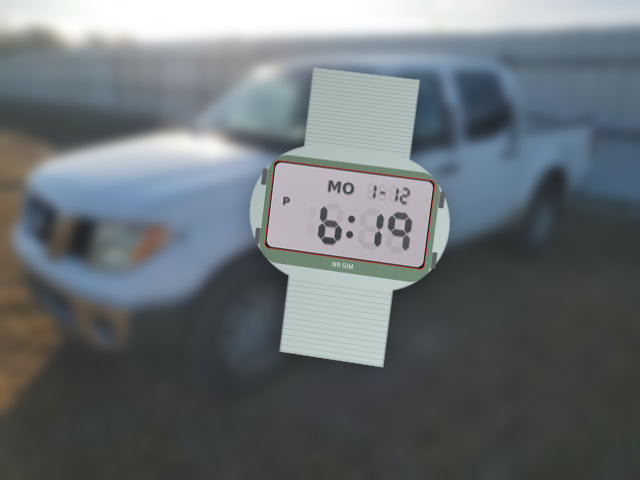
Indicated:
6 h 19 min
